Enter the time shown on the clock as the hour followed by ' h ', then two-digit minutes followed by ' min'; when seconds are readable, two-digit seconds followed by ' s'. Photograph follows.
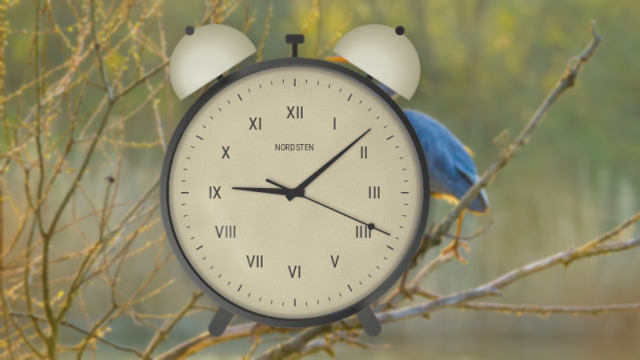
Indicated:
9 h 08 min 19 s
